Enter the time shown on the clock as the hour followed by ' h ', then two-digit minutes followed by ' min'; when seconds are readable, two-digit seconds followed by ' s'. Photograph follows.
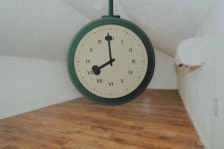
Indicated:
7 h 59 min
